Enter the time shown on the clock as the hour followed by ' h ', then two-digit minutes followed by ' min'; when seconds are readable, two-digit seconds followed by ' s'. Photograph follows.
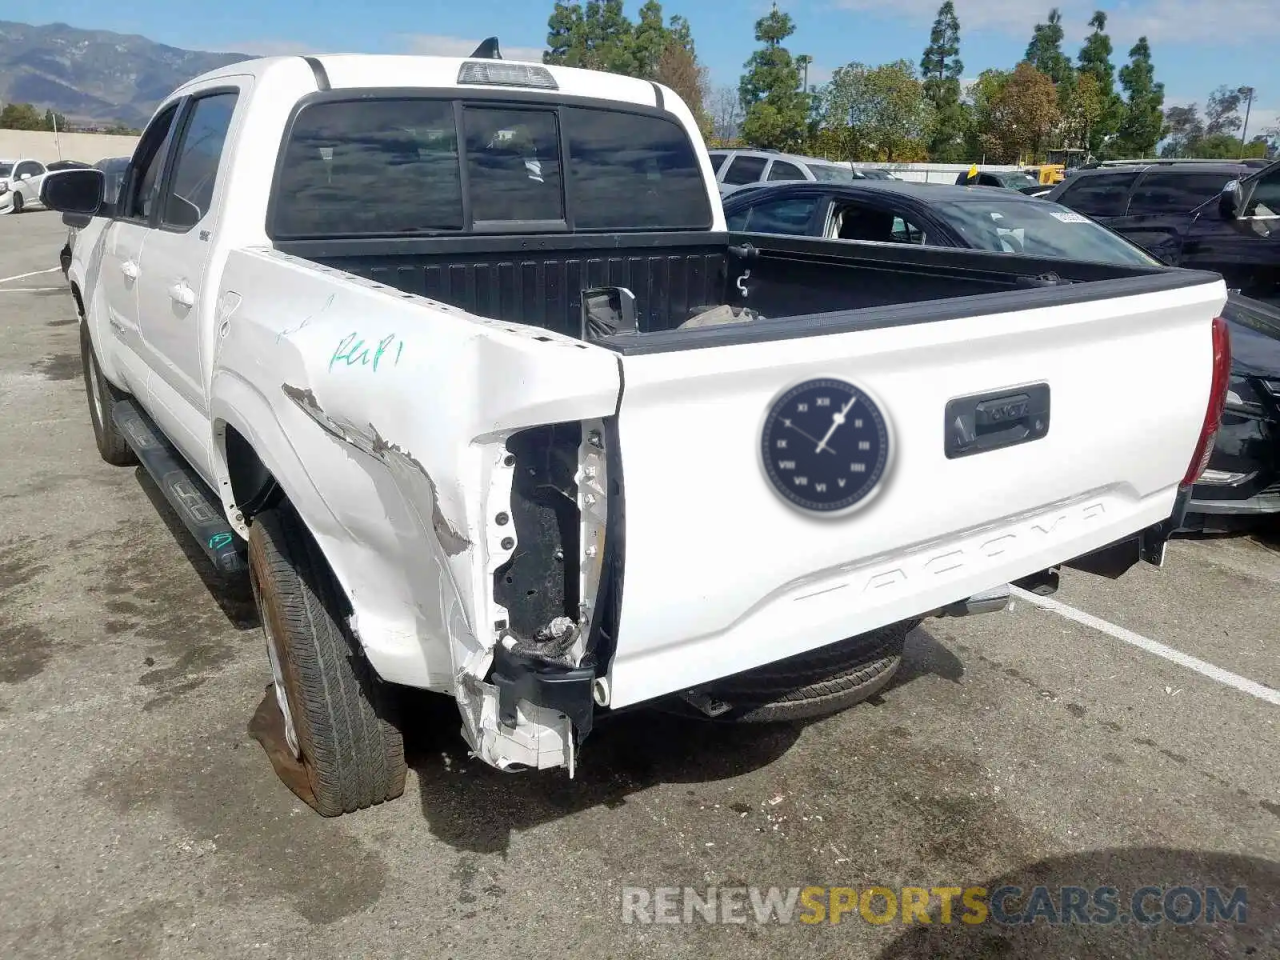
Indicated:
1 h 05 min 50 s
